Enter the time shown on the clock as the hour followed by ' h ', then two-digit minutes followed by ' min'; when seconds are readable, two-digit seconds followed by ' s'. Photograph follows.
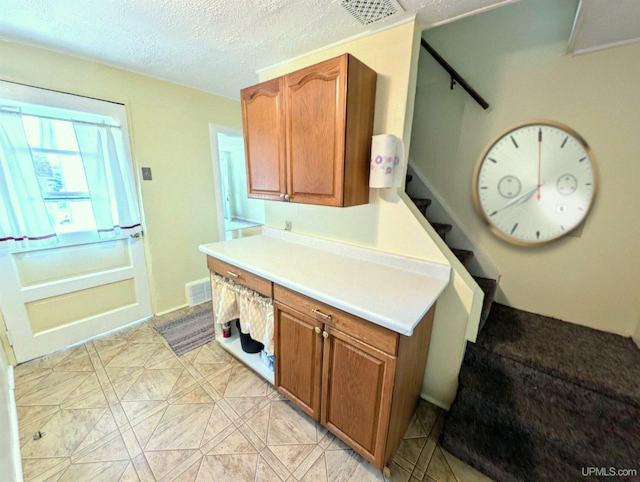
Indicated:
7 h 40 min
